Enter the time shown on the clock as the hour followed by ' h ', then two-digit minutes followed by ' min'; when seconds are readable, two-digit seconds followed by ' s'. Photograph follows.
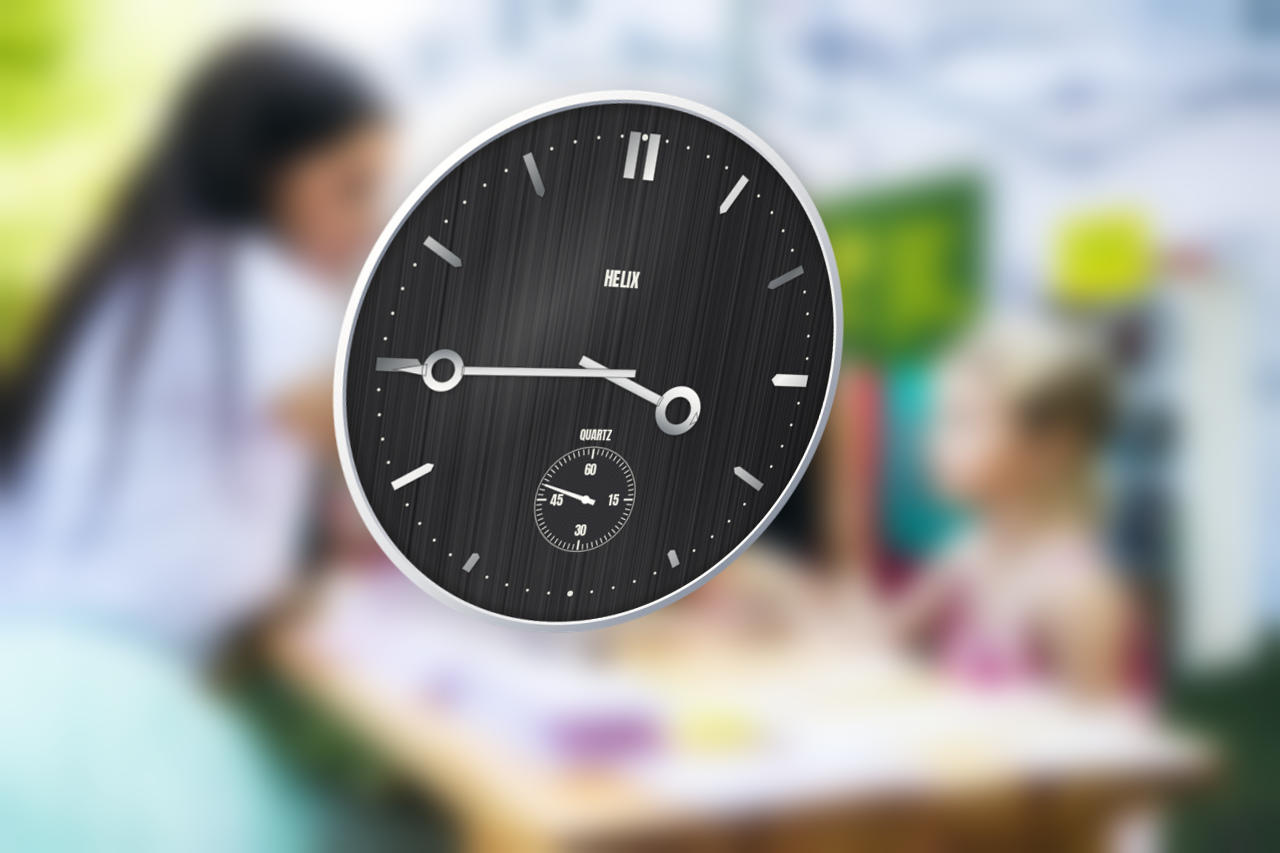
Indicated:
3 h 44 min 48 s
